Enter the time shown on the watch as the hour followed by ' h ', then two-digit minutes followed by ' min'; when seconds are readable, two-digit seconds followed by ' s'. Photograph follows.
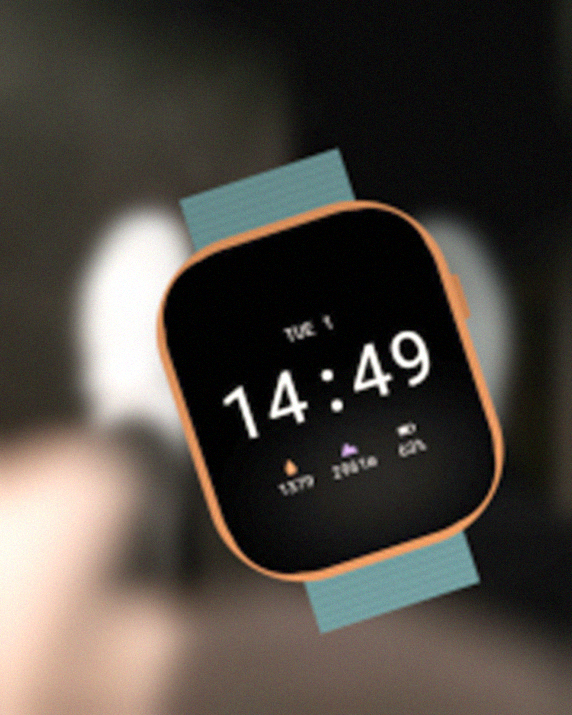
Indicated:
14 h 49 min
